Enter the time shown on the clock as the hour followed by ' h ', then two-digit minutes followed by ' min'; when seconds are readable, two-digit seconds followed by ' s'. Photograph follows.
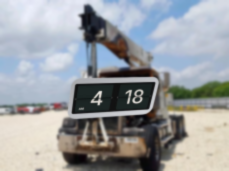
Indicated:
4 h 18 min
